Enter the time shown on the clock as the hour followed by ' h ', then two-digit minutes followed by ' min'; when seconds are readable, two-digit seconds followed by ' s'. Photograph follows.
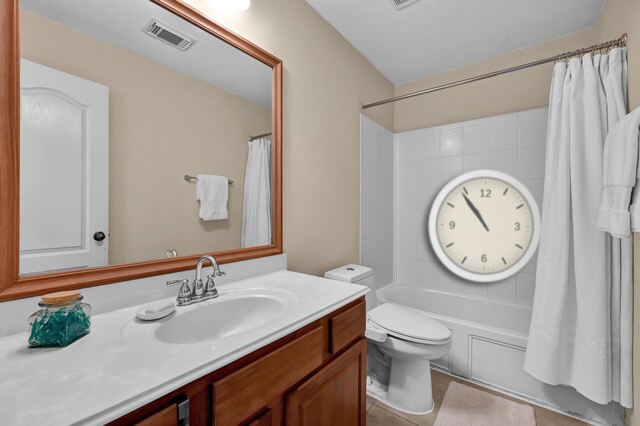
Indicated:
10 h 54 min
